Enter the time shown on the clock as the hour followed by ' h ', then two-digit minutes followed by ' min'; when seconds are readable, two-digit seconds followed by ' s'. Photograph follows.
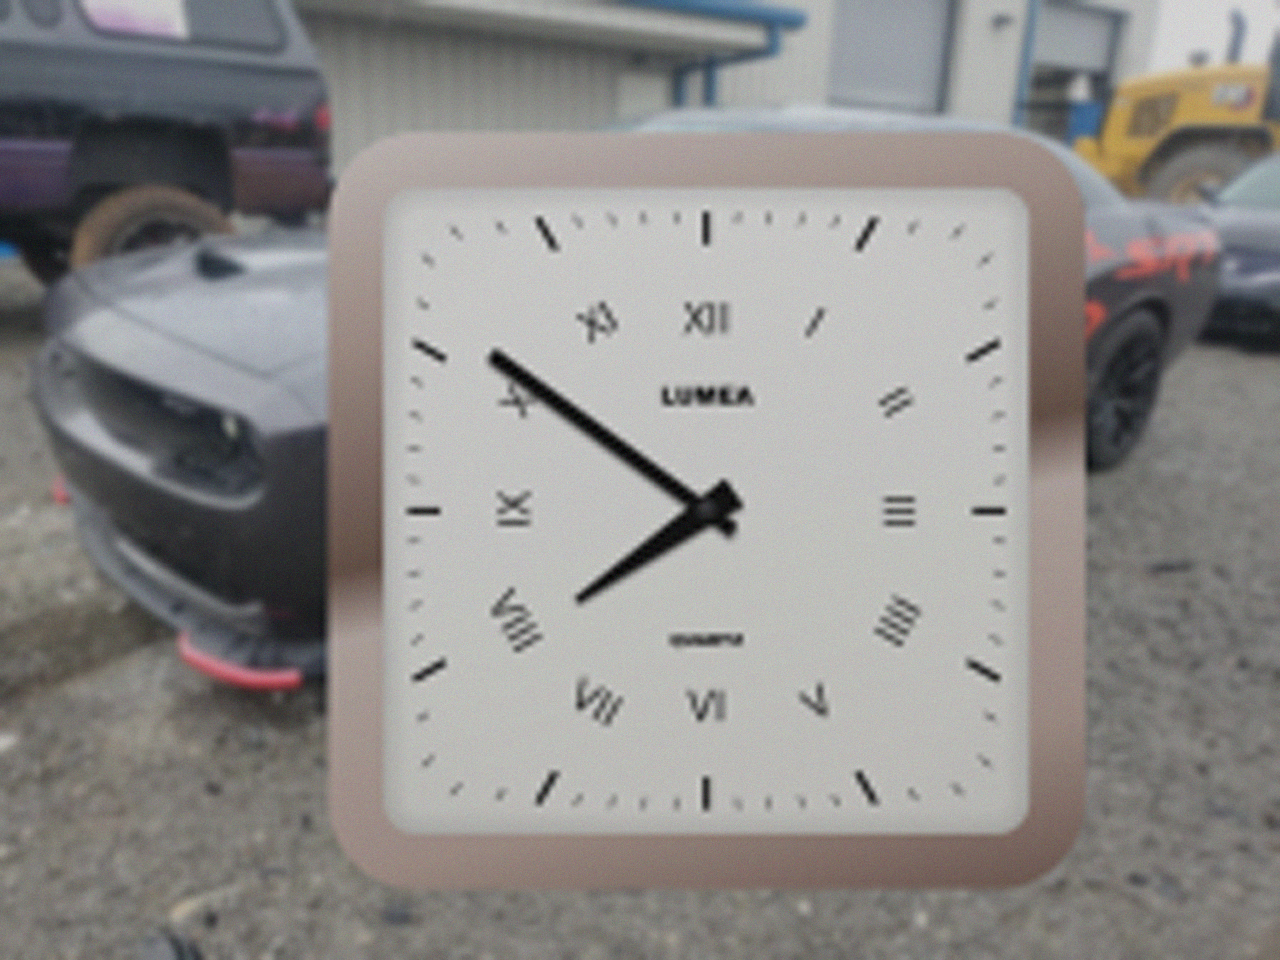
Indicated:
7 h 51 min
